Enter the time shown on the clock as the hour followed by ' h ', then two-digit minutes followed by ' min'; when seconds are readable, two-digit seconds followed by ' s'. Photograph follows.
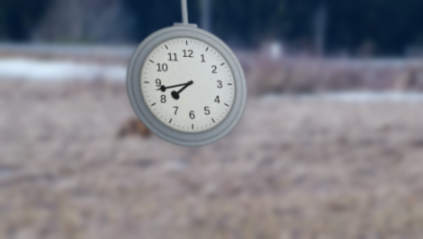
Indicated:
7 h 43 min
